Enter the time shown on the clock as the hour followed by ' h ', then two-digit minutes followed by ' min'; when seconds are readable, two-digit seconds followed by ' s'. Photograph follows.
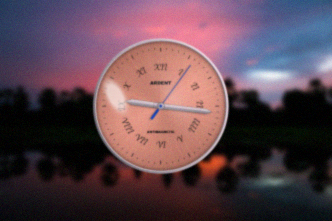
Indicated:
9 h 16 min 06 s
